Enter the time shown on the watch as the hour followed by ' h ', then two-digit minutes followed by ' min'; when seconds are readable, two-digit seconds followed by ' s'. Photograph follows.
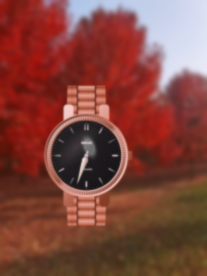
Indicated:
6 h 33 min
